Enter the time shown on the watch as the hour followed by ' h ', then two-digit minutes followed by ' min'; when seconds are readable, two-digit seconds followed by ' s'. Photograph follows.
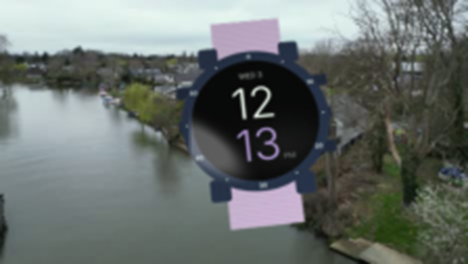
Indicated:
12 h 13 min
